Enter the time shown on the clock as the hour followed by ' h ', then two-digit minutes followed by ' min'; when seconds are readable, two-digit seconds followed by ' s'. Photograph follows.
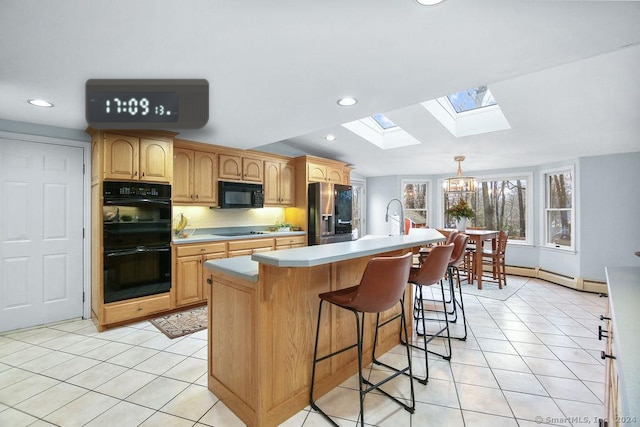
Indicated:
17 h 09 min 13 s
